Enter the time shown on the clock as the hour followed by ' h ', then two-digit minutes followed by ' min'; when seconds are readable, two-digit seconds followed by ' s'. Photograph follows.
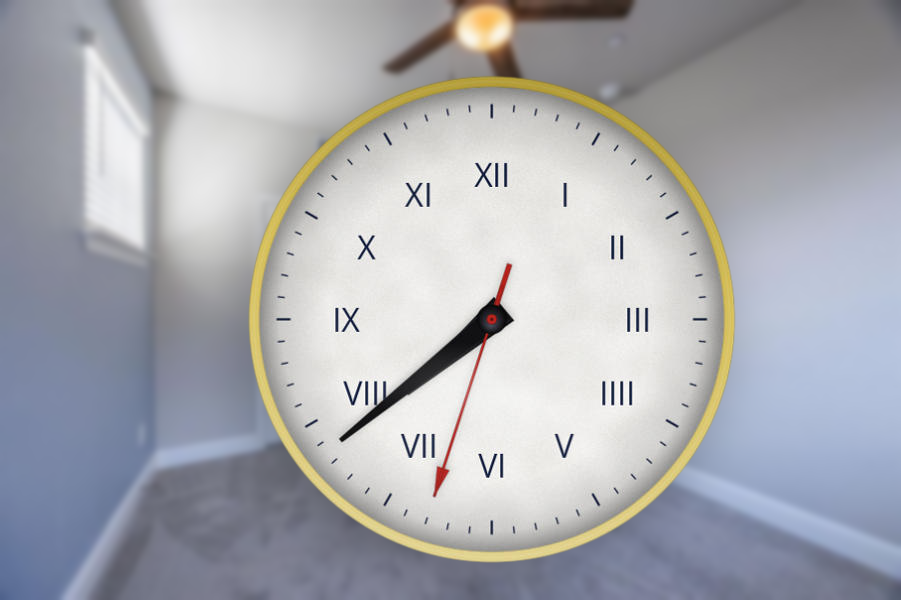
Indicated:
7 h 38 min 33 s
